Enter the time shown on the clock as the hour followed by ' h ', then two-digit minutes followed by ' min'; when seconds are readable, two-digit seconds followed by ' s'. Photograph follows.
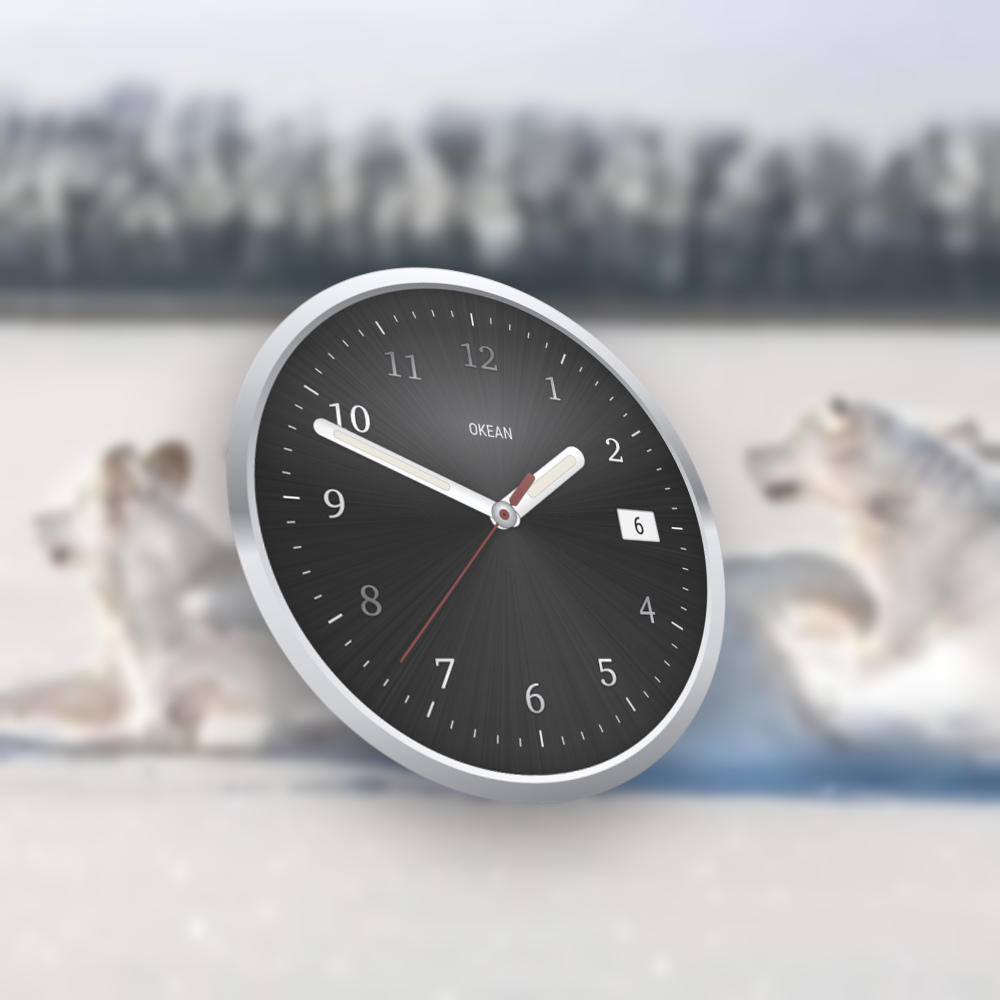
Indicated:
1 h 48 min 37 s
